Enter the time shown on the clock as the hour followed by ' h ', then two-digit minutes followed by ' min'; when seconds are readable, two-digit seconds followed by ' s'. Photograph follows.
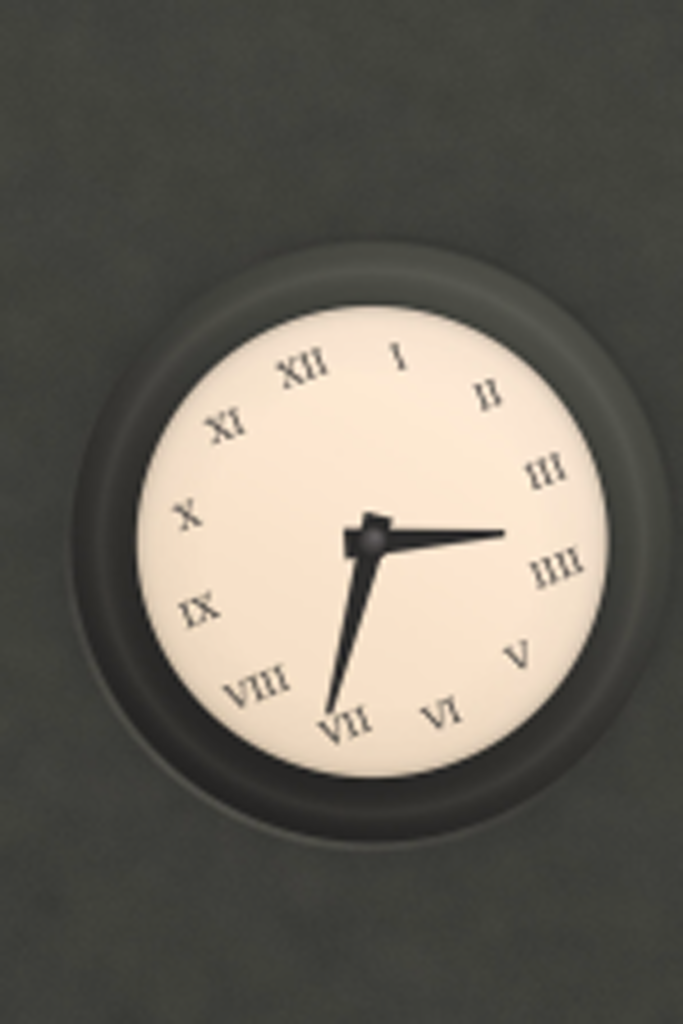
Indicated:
3 h 36 min
